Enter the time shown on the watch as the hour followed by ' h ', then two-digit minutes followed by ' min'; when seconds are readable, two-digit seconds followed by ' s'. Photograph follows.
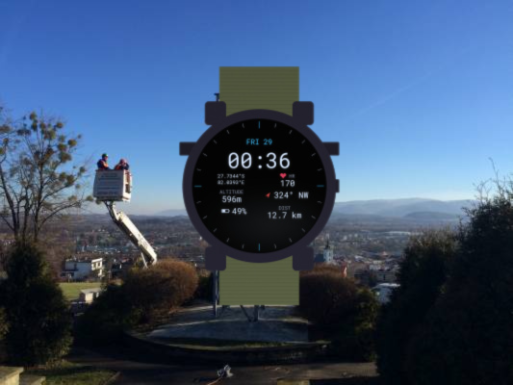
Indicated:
0 h 36 min
